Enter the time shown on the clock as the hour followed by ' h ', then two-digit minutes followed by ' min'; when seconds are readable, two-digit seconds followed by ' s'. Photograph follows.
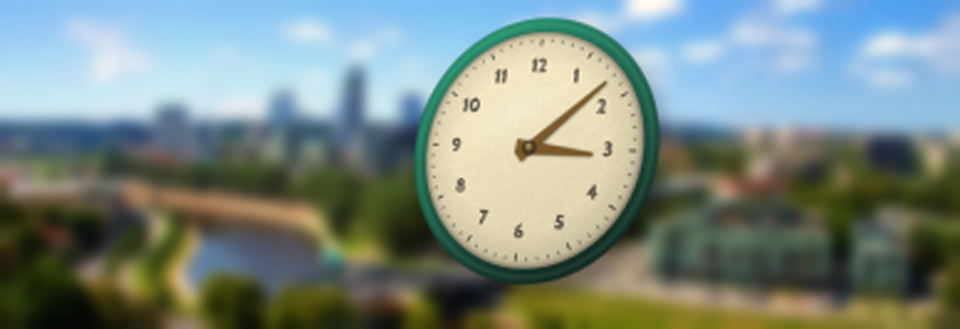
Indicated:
3 h 08 min
